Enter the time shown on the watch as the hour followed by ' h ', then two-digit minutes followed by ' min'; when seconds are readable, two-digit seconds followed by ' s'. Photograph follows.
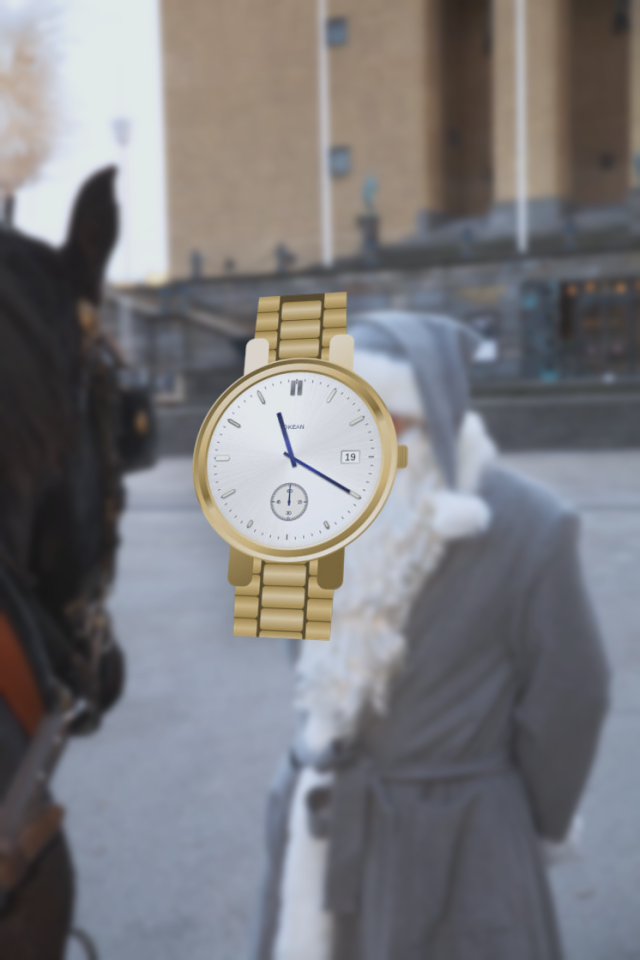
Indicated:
11 h 20 min
